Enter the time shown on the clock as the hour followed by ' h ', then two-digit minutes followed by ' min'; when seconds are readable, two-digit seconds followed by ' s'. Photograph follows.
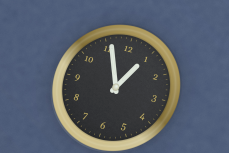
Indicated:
12 h 56 min
